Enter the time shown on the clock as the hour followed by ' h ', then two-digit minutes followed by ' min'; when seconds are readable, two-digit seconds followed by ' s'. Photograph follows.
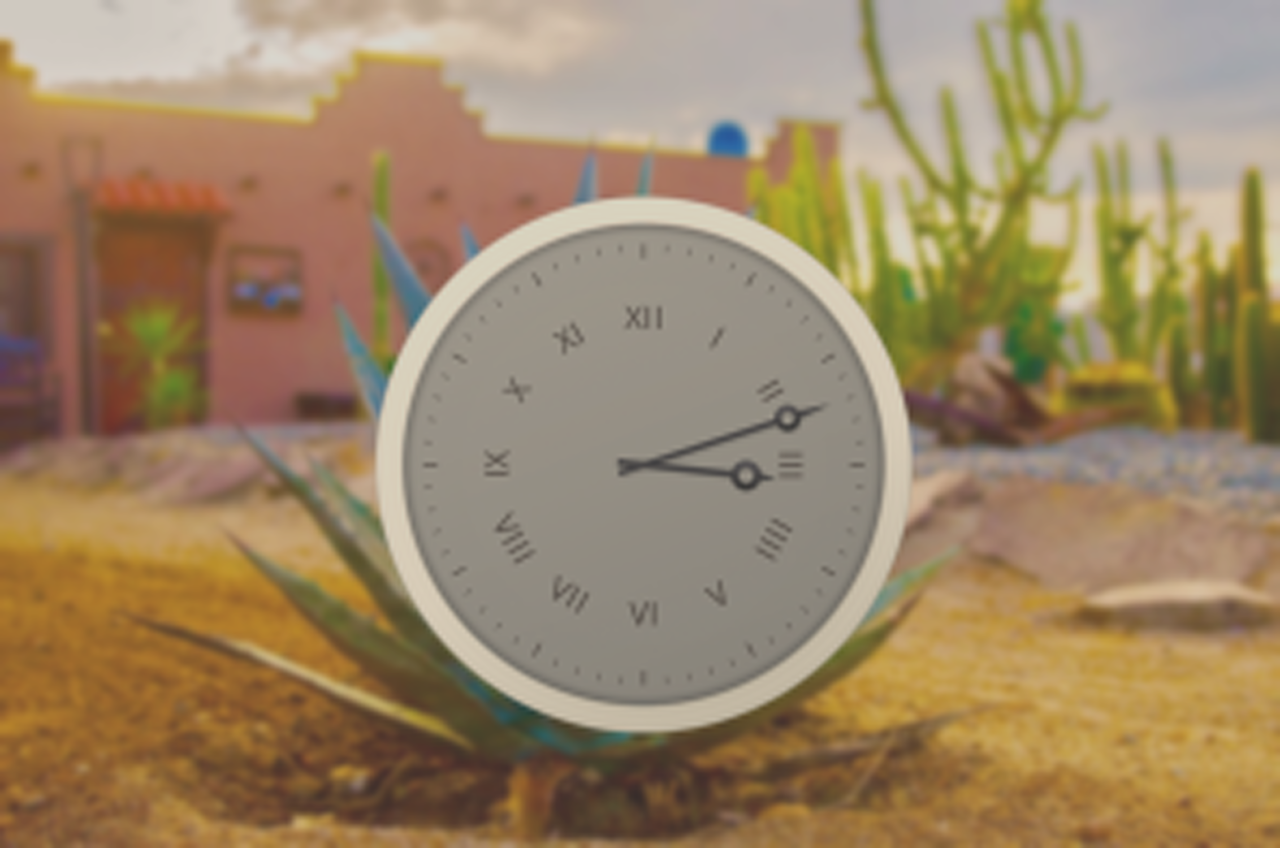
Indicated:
3 h 12 min
